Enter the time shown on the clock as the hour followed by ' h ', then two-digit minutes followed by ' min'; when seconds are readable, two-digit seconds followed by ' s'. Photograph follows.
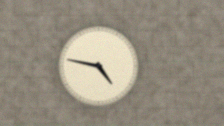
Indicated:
4 h 47 min
